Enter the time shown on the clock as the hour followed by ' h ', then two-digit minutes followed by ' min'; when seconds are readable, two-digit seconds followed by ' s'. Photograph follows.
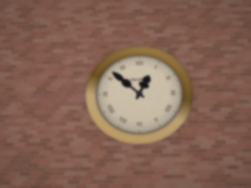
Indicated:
12 h 52 min
